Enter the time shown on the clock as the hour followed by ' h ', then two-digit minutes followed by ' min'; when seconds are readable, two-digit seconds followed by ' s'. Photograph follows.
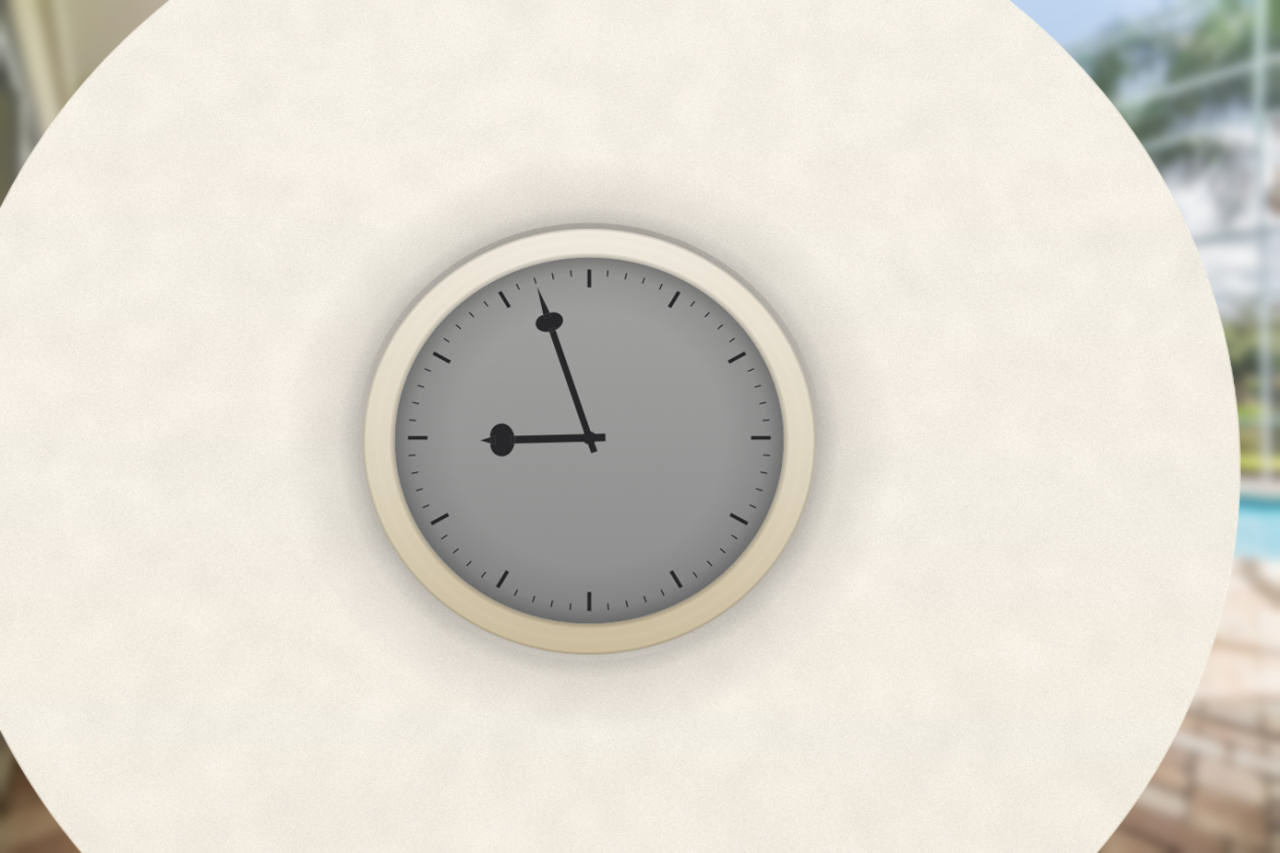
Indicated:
8 h 57 min
